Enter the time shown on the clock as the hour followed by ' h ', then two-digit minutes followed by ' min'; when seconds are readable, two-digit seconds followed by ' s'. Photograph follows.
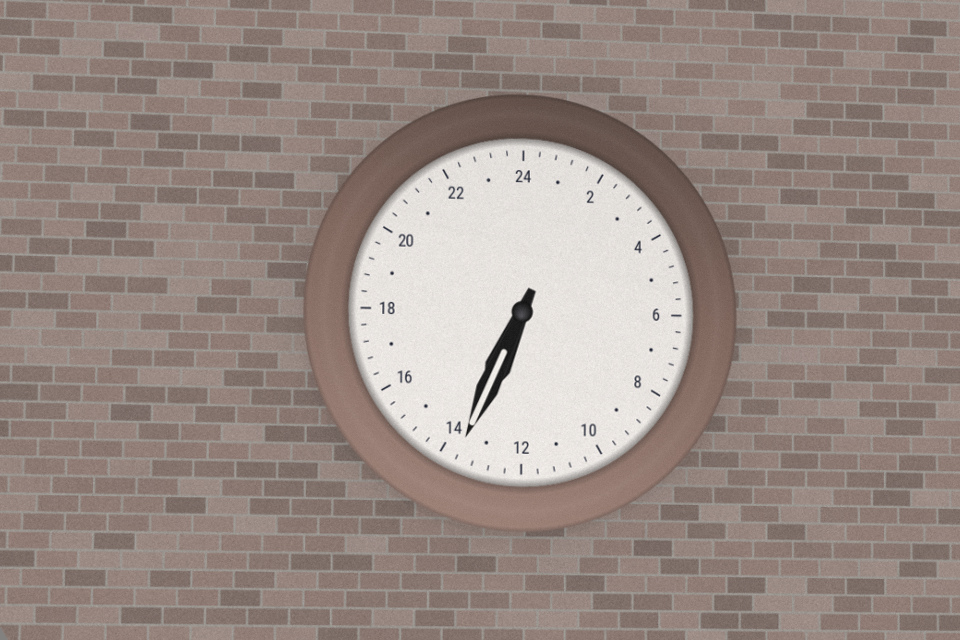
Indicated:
13 h 34 min
